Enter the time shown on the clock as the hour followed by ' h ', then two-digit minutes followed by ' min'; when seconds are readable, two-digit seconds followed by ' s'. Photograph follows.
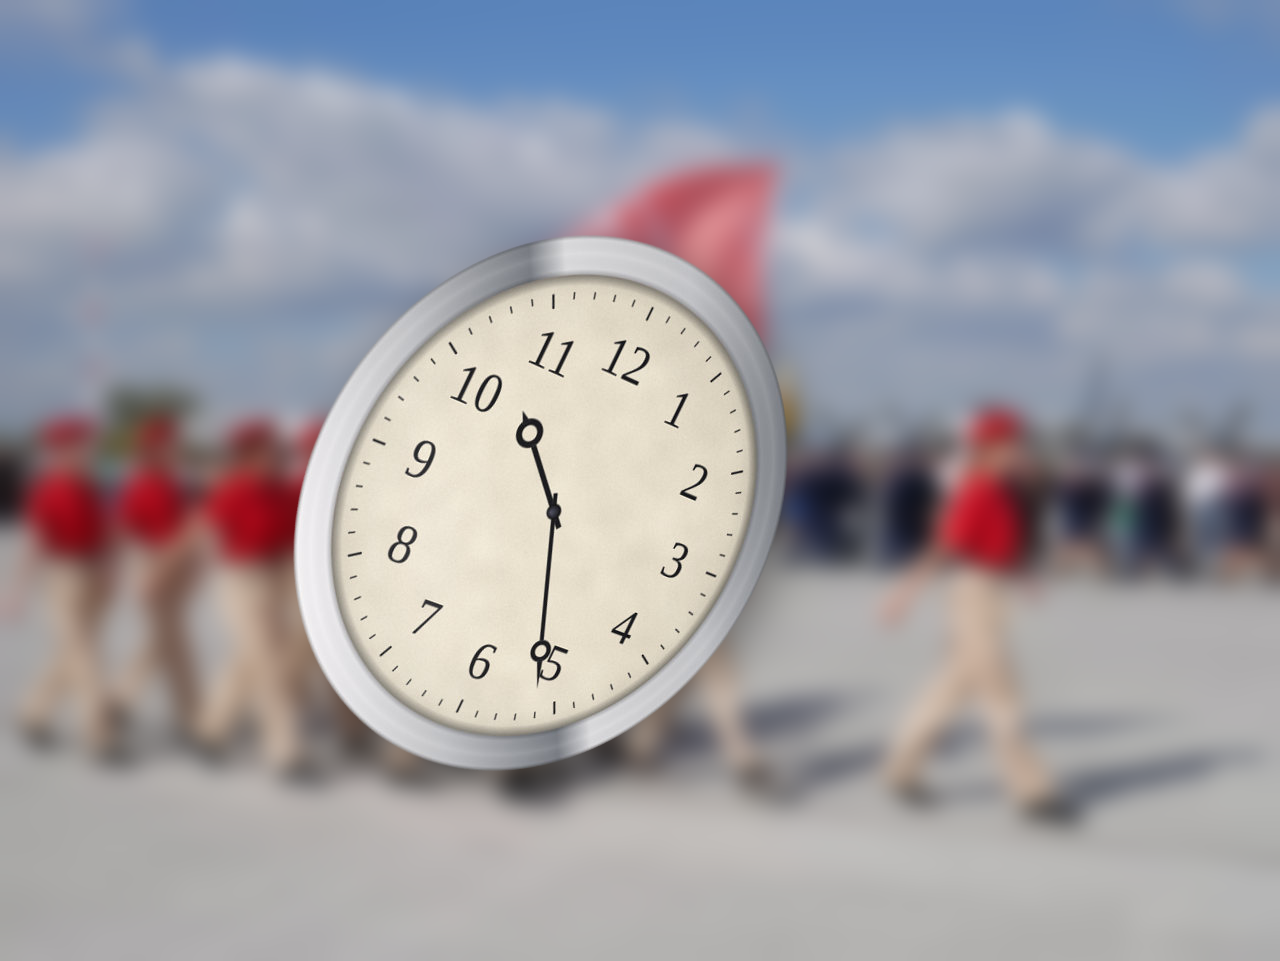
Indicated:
10 h 26 min
